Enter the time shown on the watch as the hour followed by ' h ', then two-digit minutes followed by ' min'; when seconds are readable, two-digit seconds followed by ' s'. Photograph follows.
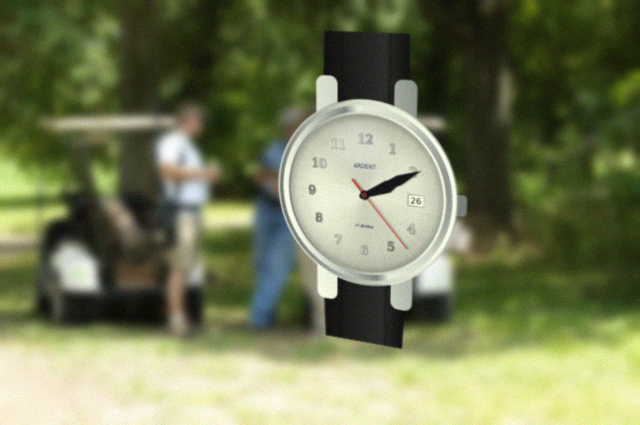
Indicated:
2 h 10 min 23 s
